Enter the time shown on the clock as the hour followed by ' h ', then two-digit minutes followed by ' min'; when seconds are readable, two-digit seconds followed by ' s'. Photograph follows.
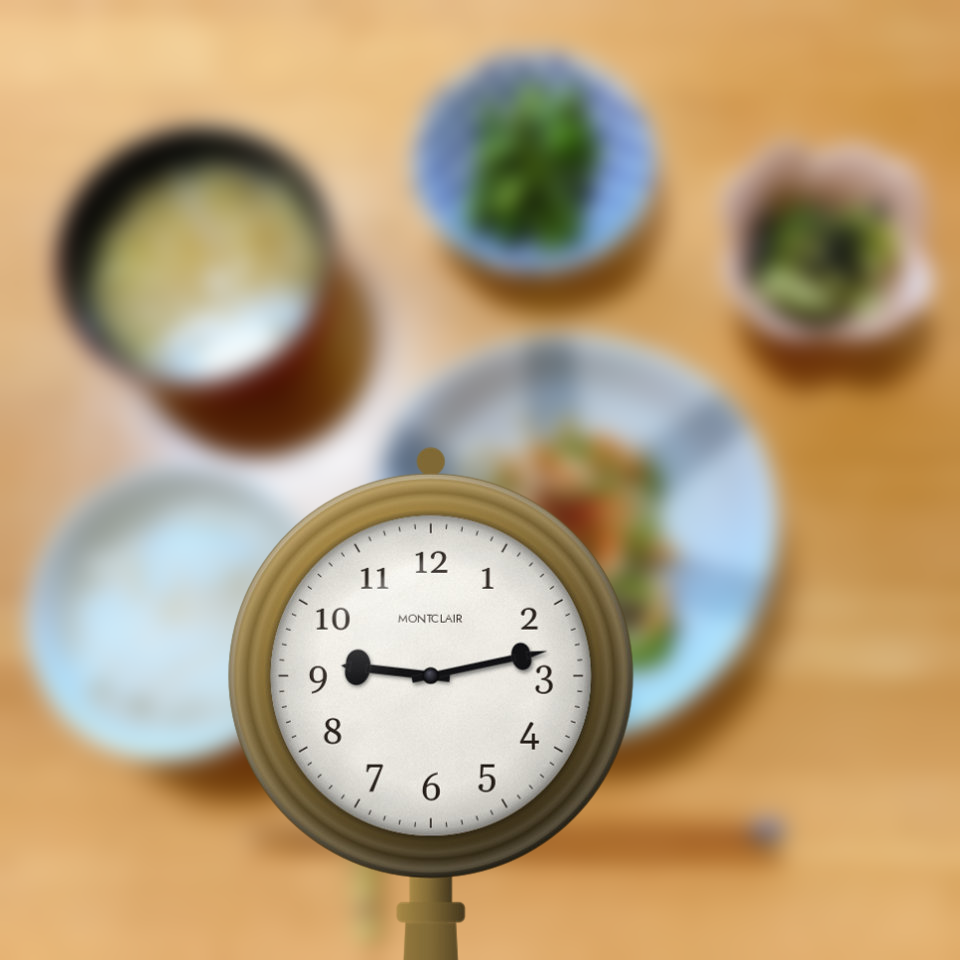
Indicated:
9 h 13 min
